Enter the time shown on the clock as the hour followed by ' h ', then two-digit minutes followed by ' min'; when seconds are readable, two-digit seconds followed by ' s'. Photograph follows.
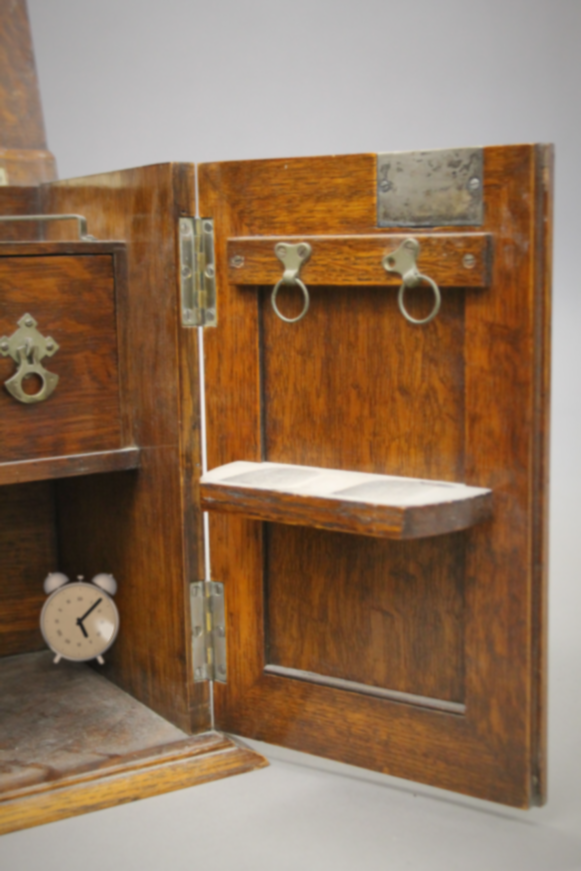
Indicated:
5 h 07 min
